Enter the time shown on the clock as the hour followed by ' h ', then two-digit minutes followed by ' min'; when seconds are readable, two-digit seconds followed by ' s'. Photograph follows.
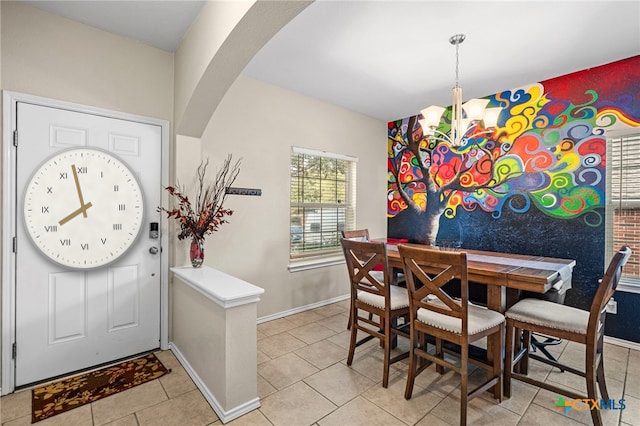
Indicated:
7 h 58 min
